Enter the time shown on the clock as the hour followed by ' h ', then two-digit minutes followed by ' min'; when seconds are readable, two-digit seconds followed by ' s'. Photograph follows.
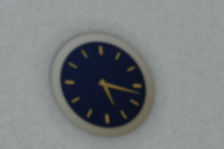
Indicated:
5 h 17 min
